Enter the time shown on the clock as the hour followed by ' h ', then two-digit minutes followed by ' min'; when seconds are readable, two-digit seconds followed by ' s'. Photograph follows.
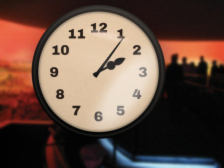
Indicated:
2 h 06 min
